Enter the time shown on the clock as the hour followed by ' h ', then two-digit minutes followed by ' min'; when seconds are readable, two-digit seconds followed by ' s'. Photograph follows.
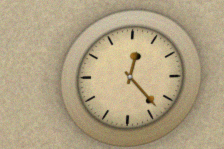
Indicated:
12 h 23 min
